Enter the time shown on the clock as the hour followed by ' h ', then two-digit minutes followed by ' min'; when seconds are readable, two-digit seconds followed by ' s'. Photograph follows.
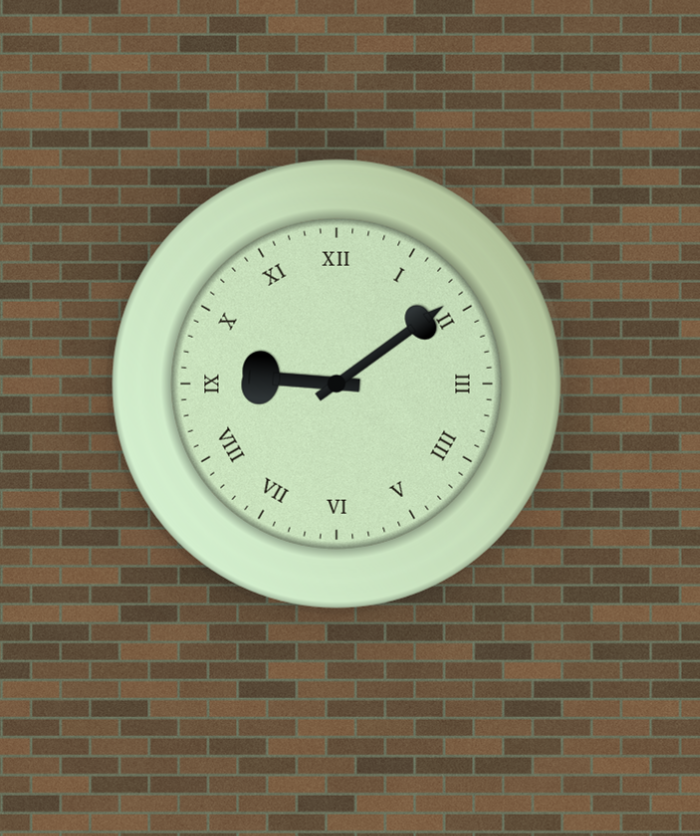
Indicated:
9 h 09 min
